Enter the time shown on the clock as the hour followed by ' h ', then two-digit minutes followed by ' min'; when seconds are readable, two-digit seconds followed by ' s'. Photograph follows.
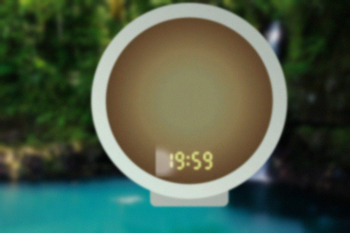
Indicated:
19 h 59 min
